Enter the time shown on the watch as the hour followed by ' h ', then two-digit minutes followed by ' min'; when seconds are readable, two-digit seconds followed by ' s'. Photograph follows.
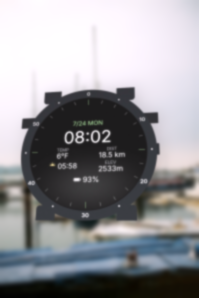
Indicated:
8 h 02 min
